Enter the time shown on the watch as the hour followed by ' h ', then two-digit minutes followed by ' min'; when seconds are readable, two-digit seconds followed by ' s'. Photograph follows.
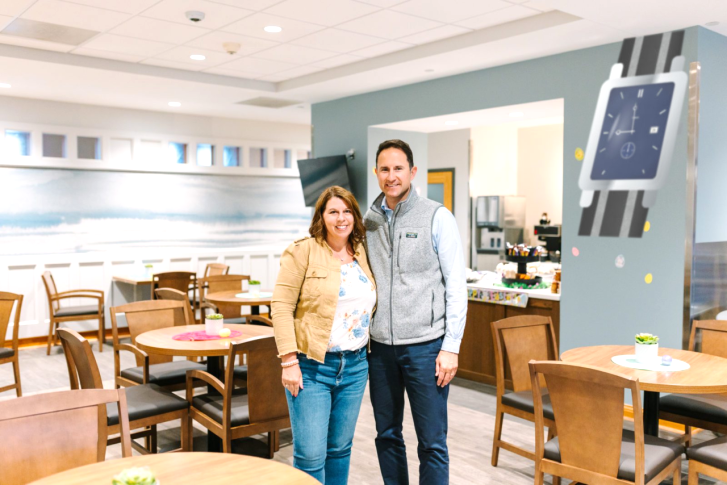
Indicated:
8 h 59 min
